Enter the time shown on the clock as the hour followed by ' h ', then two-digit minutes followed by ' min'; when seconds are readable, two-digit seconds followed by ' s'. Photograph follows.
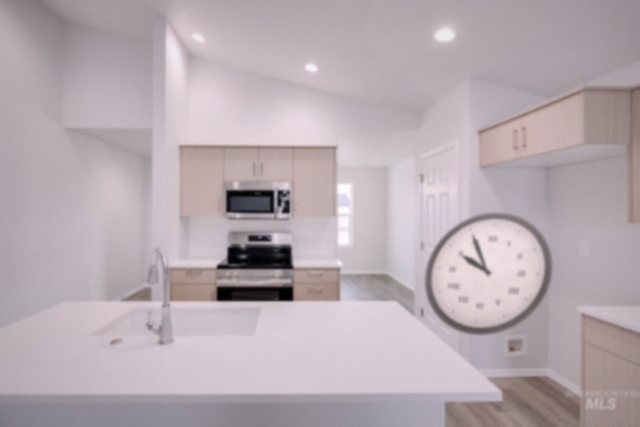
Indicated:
9 h 55 min
